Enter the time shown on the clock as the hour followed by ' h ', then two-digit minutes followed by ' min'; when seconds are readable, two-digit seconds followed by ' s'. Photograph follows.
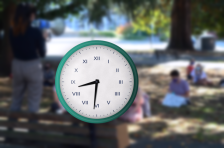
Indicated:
8 h 31 min
